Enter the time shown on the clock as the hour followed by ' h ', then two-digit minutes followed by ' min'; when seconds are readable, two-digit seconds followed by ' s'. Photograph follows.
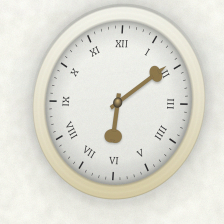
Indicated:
6 h 09 min
